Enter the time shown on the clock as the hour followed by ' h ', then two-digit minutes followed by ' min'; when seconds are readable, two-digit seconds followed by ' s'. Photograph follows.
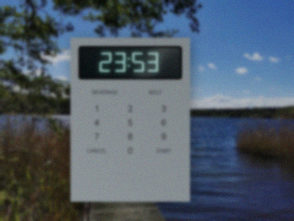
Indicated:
23 h 53 min
